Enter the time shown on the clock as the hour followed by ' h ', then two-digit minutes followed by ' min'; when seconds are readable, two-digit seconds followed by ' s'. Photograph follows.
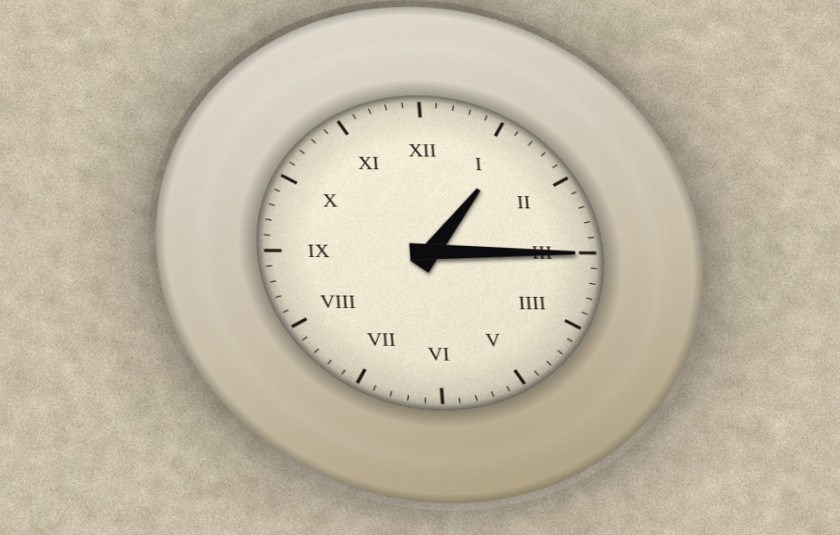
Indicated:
1 h 15 min
